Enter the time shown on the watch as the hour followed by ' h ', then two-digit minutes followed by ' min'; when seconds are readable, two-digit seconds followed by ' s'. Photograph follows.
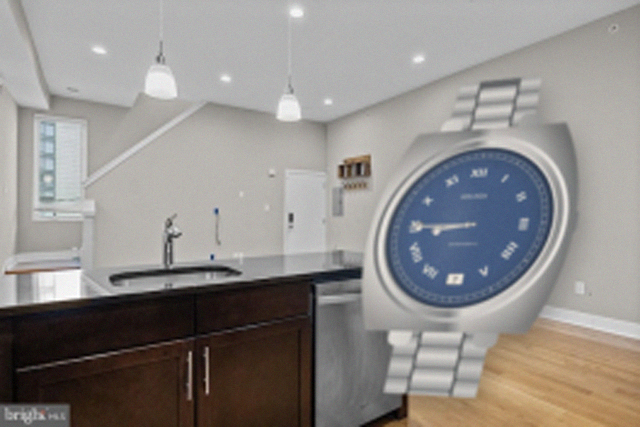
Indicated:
8 h 45 min
